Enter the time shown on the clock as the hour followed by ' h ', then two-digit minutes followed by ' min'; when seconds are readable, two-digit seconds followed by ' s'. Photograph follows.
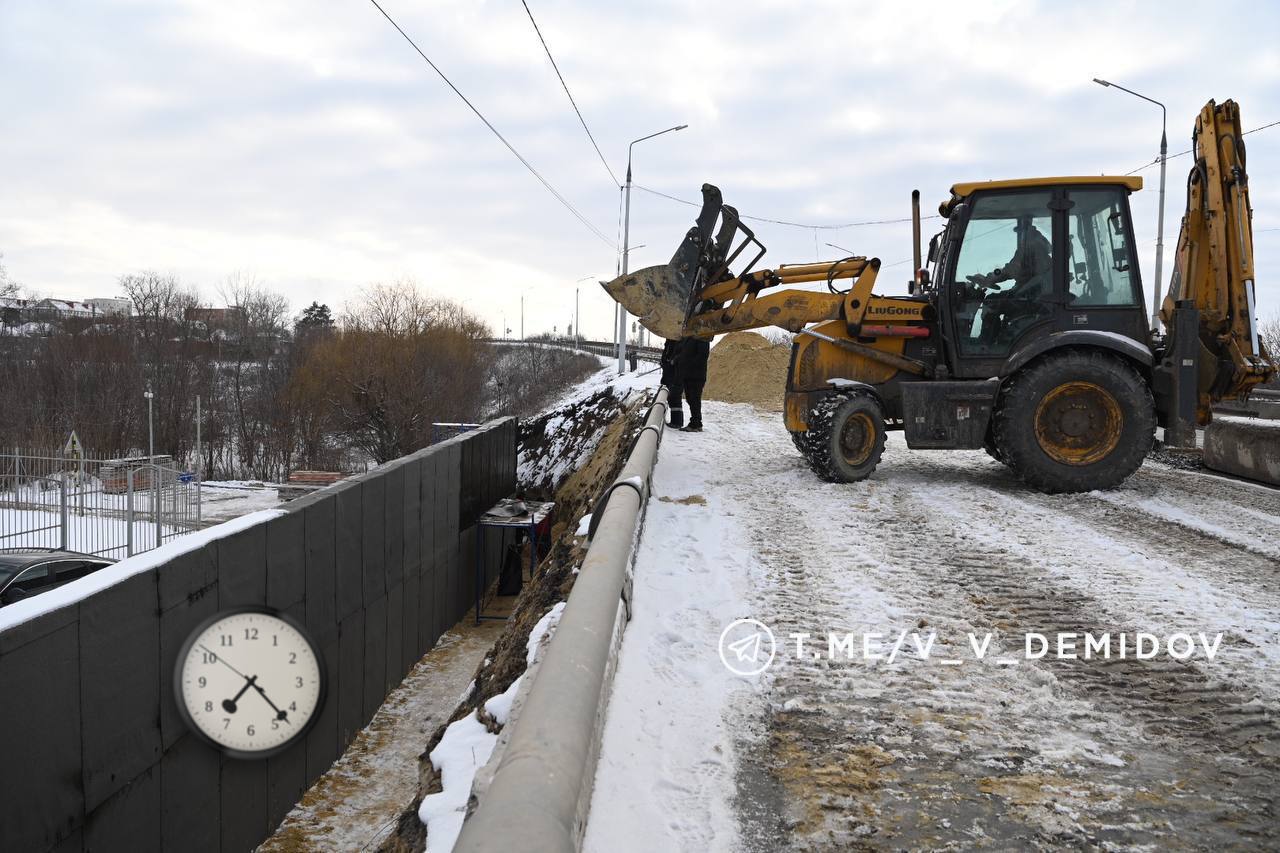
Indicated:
7 h 22 min 51 s
